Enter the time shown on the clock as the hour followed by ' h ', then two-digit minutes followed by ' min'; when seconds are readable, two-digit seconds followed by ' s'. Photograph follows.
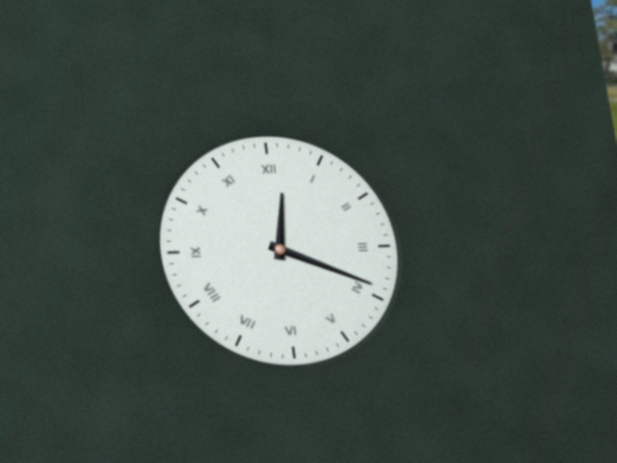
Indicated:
12 h 19 min
